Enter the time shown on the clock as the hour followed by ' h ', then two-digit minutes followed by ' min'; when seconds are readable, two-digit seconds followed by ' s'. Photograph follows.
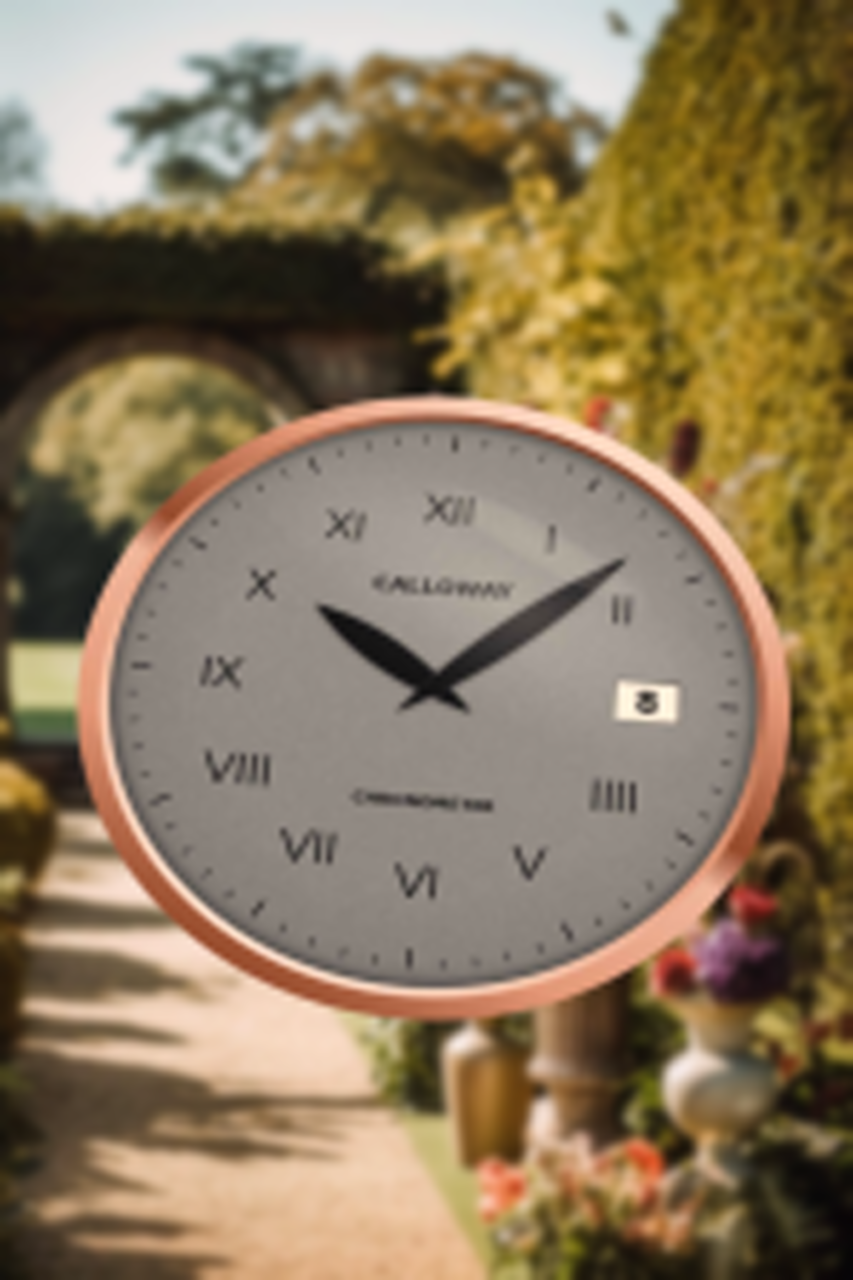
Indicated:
10 h 08 min
